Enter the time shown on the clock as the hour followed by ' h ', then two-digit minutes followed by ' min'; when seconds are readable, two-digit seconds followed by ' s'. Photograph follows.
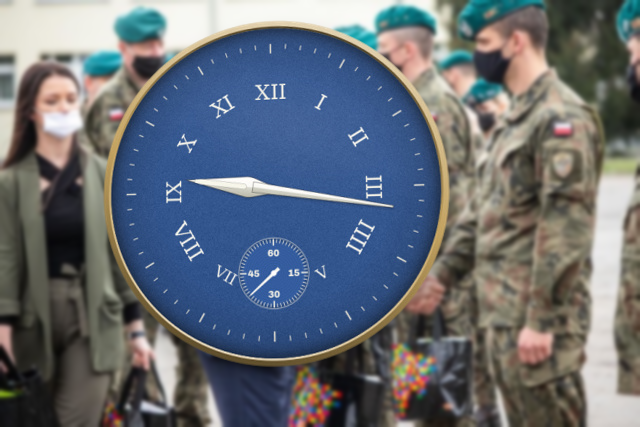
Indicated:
9 h 16 min 38 s
